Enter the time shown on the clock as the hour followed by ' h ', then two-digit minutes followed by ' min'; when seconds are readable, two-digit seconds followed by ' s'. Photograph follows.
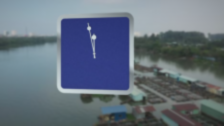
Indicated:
11 h 58 min
